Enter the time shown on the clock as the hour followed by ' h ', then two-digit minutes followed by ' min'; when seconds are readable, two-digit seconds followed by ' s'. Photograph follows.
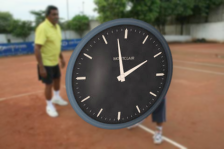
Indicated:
1 h 58 min
